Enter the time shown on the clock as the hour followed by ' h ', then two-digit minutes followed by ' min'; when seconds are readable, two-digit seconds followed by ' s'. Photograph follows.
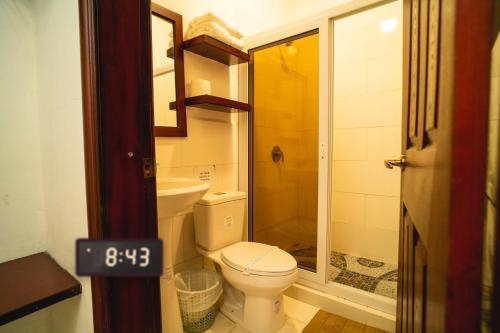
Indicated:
8 h 43 min
